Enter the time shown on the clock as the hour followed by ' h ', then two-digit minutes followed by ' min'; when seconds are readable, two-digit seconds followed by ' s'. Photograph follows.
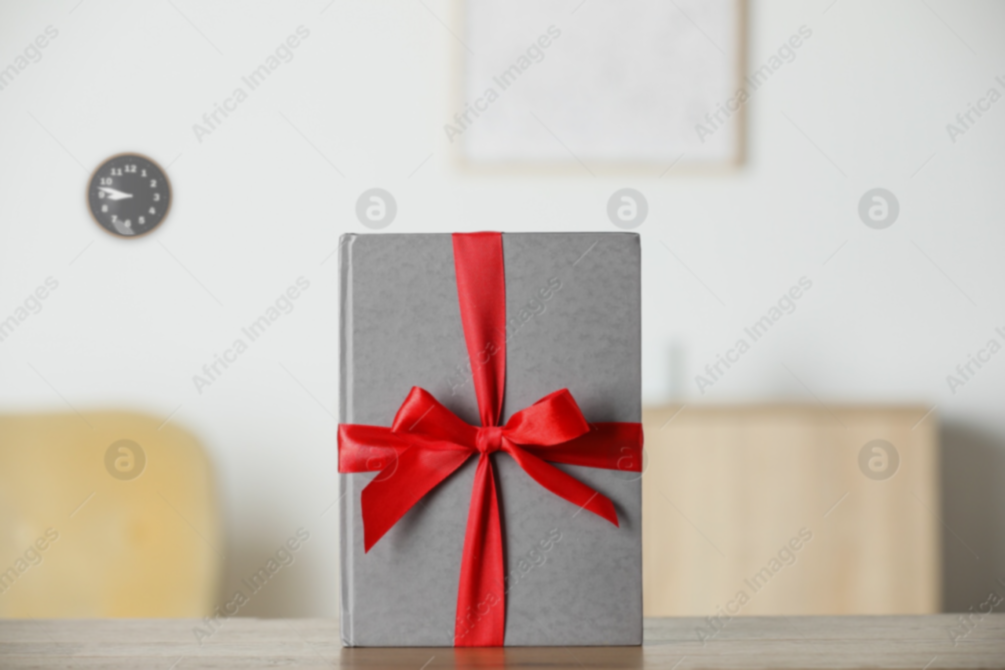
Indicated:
8 h 47 min
